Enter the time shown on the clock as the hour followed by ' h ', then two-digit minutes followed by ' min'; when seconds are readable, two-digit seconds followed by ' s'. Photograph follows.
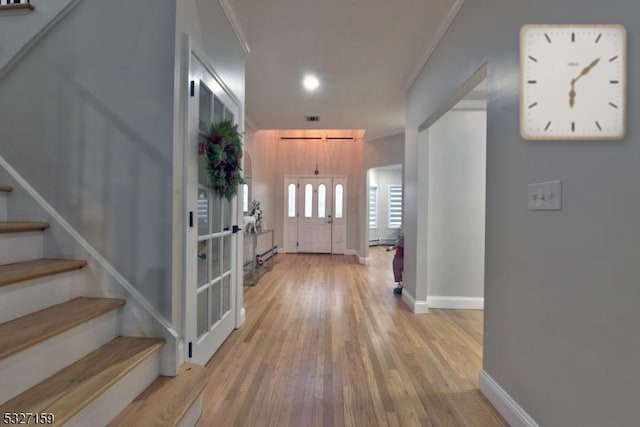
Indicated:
6 h 08 min
